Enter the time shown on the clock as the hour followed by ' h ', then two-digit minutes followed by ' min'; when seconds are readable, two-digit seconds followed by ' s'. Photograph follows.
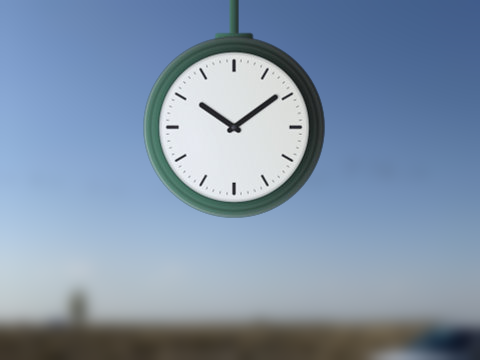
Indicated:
10 h 09 min
